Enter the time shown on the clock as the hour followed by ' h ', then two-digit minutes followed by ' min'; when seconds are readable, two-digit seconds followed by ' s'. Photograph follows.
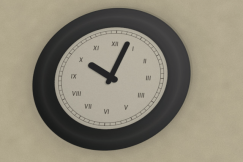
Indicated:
10 h 03 min
